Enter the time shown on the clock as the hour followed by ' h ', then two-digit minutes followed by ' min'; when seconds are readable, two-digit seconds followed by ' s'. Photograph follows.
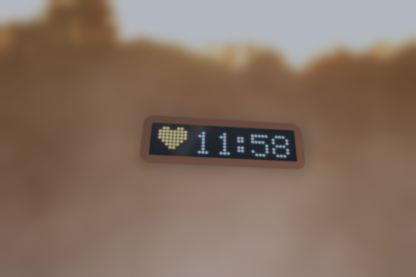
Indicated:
11 h 58 min
